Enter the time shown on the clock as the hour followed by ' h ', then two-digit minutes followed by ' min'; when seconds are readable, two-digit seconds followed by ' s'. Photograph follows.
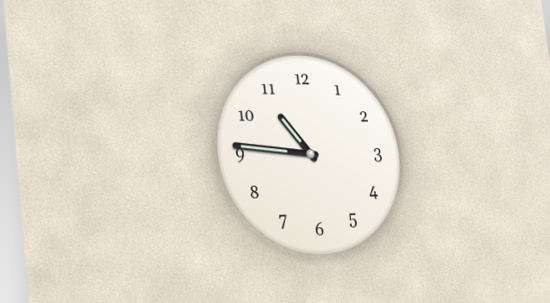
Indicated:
10 h 46 min
